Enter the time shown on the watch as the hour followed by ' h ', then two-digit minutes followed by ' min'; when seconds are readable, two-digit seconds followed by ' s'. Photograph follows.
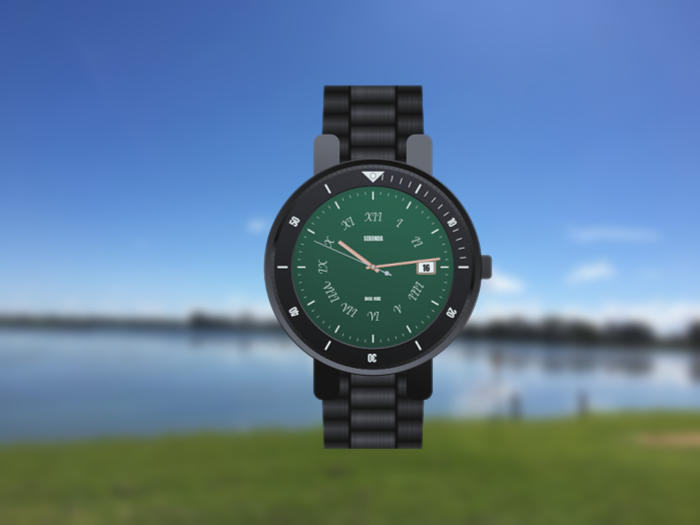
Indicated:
10 h 13 min 49 s
